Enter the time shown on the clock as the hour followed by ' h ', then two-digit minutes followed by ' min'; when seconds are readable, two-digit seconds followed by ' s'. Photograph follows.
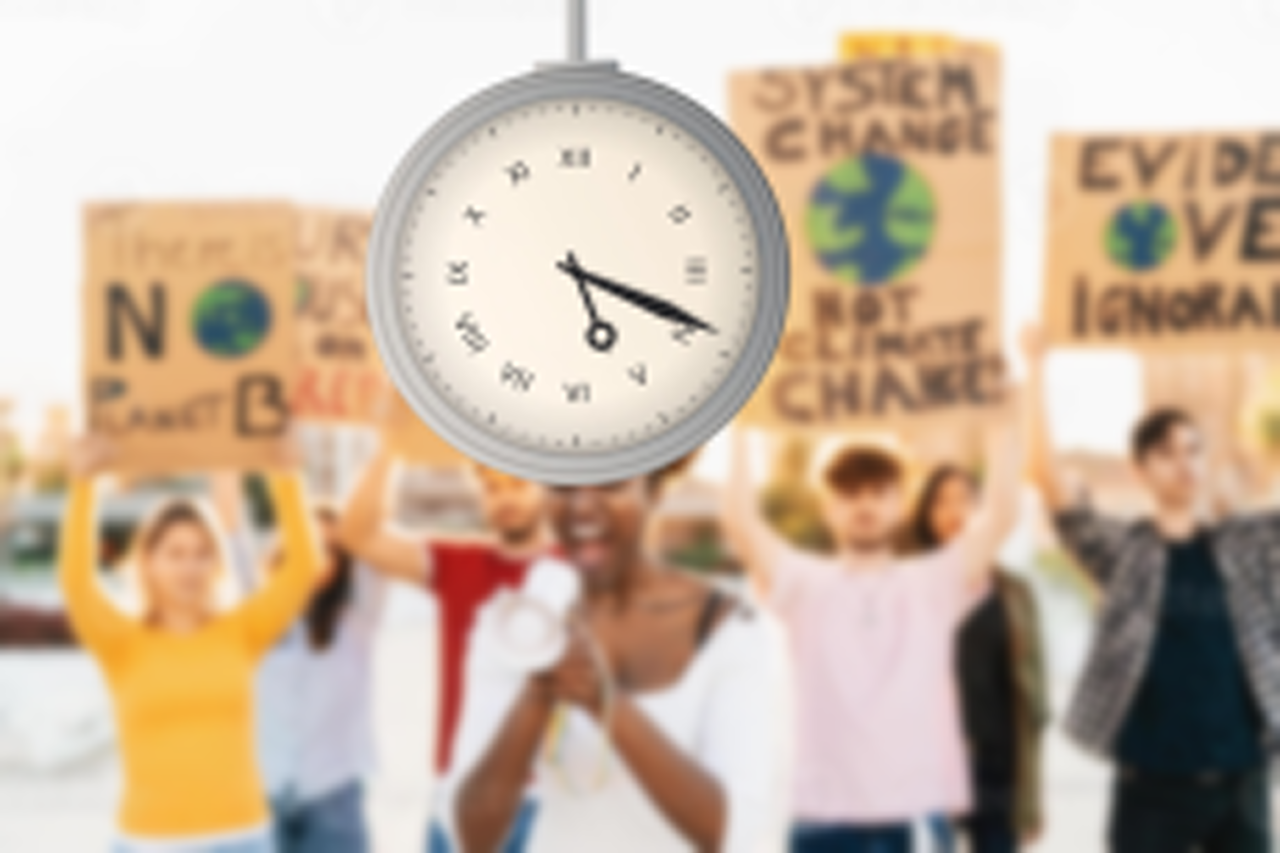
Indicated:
5 h 19 min
